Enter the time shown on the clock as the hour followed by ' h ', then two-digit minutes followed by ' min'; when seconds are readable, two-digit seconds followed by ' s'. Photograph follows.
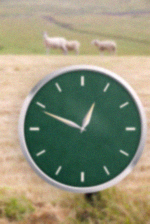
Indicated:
12 h 49 min
